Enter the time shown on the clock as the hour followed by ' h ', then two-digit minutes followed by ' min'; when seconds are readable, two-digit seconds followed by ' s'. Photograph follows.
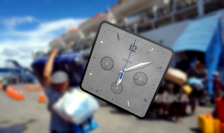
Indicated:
6 h 08 min
